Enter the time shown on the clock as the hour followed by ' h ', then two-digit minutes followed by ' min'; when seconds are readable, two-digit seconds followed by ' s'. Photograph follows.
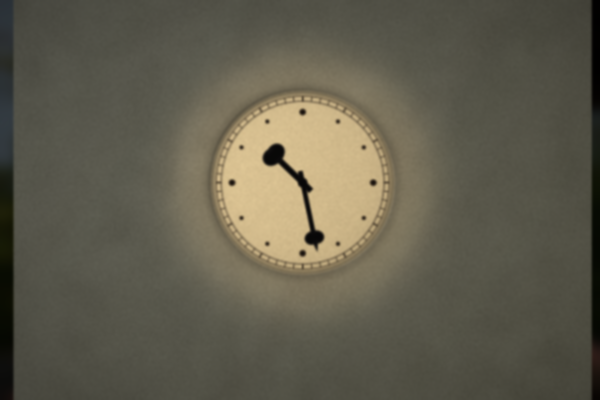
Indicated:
10 h 28 min
